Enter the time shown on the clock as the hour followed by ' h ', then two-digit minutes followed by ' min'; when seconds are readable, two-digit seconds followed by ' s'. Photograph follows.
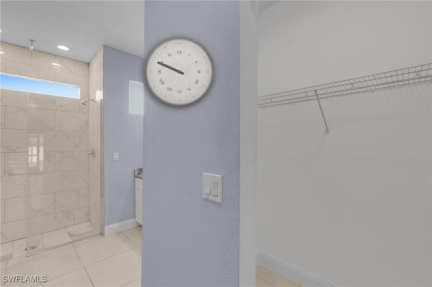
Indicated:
9 h 49 min
